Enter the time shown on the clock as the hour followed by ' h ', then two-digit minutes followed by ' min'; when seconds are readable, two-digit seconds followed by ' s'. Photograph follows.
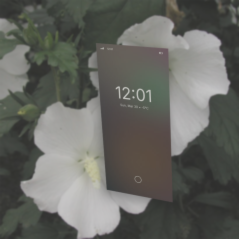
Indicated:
12 h 01 min
